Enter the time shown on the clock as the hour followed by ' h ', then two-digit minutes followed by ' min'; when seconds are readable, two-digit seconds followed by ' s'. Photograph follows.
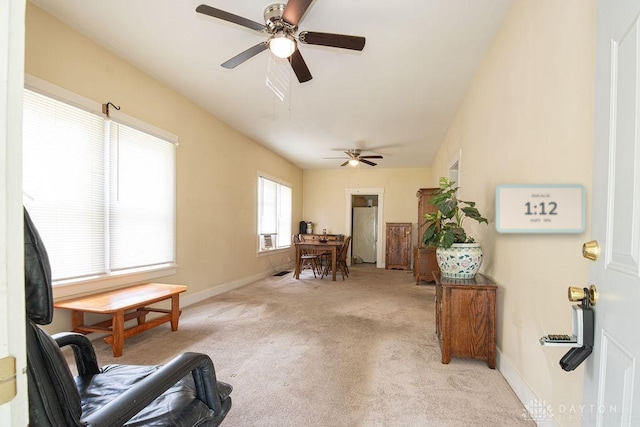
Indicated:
1 h 12 min
